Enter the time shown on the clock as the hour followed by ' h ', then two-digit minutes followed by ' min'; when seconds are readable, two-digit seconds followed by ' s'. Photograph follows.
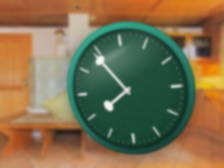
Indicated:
7 h 54 min
